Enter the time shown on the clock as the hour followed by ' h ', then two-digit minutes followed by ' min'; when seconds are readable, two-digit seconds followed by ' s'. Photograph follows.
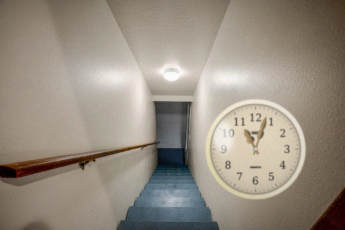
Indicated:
11 h 03 min
